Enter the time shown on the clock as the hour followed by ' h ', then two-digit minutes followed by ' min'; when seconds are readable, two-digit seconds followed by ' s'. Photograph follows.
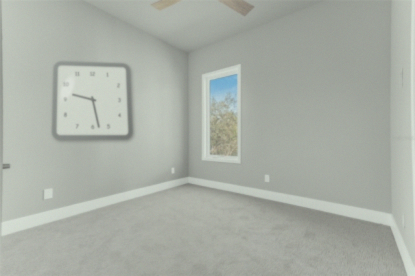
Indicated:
9 h 28 min
